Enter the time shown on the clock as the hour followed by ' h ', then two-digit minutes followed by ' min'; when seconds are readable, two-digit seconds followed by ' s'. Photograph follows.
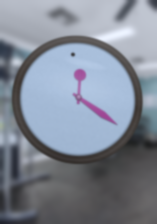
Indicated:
12 h 22 min
